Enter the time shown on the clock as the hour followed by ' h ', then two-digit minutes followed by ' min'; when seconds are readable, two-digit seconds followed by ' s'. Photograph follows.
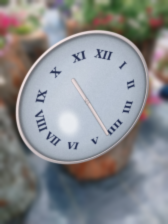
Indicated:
10 h 22 min
